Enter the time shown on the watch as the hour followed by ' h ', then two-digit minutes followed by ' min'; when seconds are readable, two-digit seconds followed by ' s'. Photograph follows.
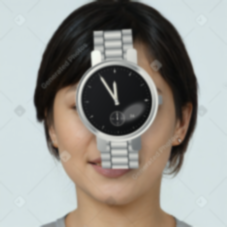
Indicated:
11 h 55 min
